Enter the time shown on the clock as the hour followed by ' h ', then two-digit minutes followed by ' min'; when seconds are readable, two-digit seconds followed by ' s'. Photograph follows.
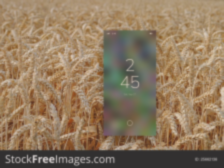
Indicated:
2 h 45 min
